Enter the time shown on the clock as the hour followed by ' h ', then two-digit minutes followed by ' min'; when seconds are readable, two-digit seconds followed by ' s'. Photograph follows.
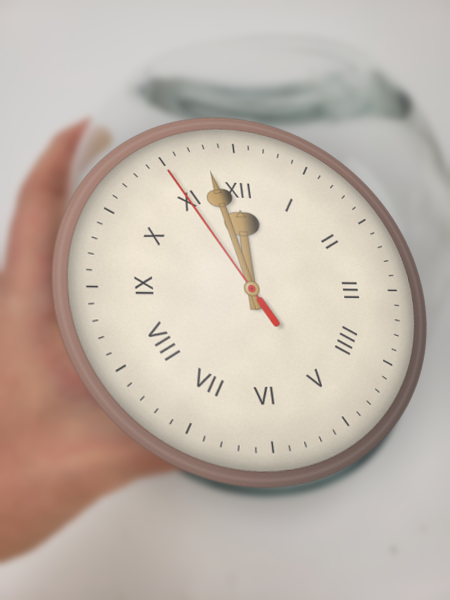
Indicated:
11 h 57 min 55 s
